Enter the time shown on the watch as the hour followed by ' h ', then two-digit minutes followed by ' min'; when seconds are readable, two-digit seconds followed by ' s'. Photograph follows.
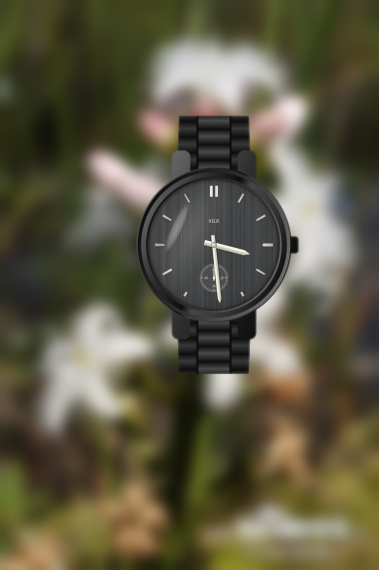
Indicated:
3 h 29 min
